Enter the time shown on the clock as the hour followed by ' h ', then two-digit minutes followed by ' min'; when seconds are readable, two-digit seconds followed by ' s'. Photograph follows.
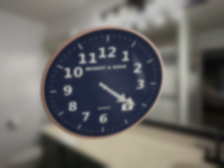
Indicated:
4 h 21 min
